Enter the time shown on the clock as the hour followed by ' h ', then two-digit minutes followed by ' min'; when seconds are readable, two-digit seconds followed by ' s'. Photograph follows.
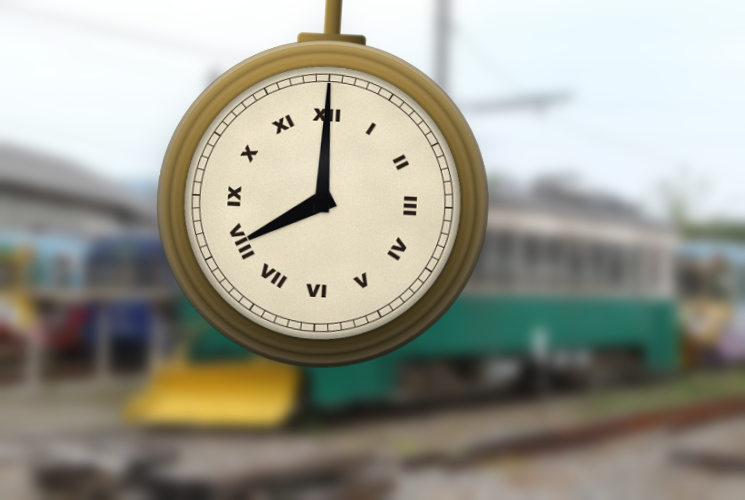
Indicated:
8 h 00 min
